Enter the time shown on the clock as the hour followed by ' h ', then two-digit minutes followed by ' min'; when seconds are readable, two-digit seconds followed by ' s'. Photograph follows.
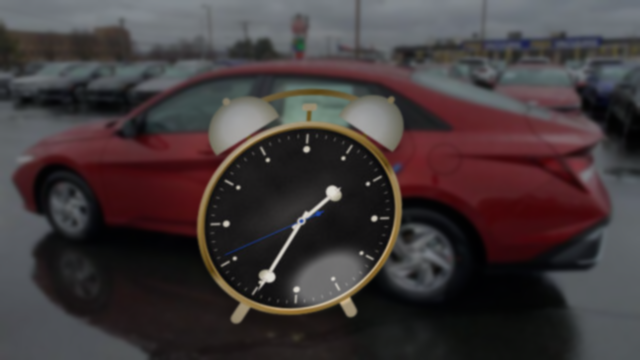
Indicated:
1 h 34 min 41 s
